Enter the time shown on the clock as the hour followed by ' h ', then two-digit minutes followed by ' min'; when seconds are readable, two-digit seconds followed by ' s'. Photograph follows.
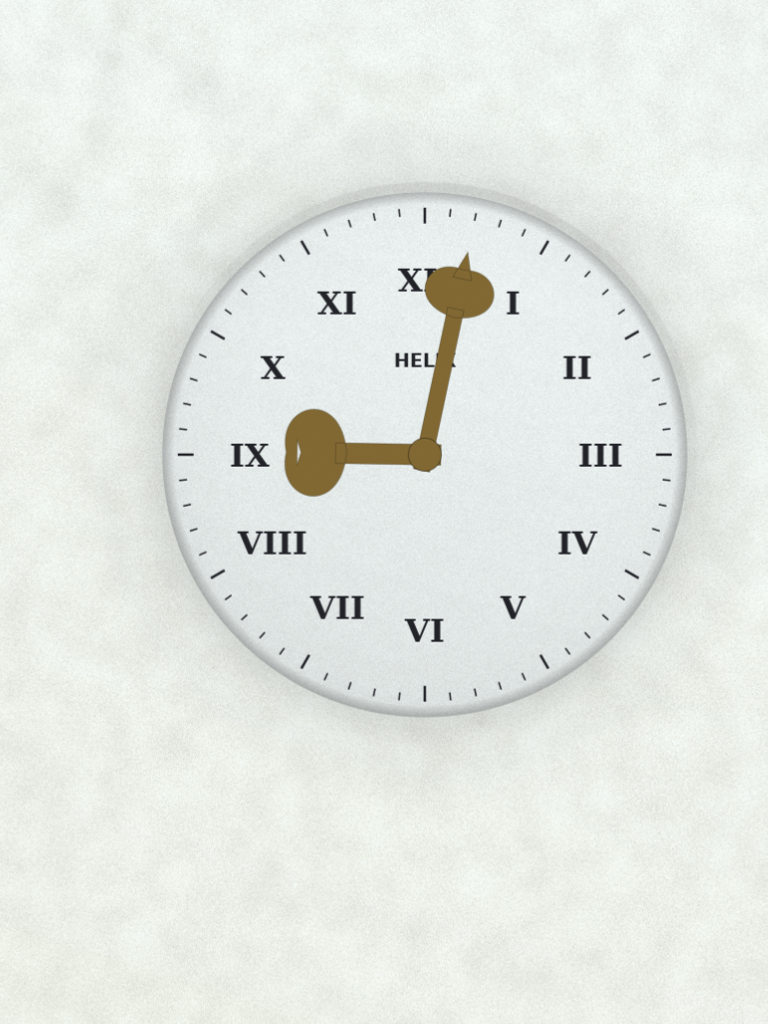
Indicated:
9 h 02 min
